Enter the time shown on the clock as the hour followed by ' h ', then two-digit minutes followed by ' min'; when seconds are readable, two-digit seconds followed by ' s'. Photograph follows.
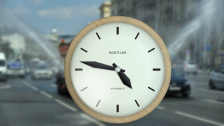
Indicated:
4 h 47 min
